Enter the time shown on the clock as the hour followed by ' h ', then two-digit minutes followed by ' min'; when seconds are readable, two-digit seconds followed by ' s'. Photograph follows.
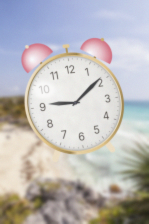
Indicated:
9 h 09 min
